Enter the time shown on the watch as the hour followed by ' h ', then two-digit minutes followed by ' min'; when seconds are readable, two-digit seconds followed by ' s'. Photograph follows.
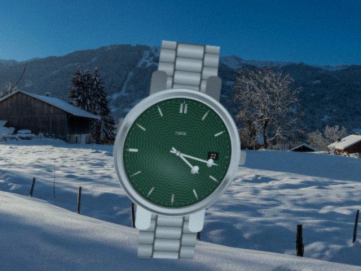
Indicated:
4 h 17 min
